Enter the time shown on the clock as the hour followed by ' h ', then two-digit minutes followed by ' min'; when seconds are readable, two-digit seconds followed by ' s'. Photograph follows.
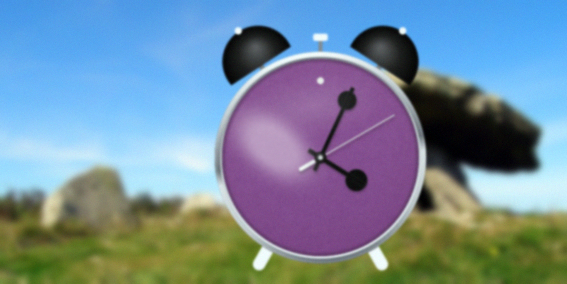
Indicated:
4 h 04 min 10 s
